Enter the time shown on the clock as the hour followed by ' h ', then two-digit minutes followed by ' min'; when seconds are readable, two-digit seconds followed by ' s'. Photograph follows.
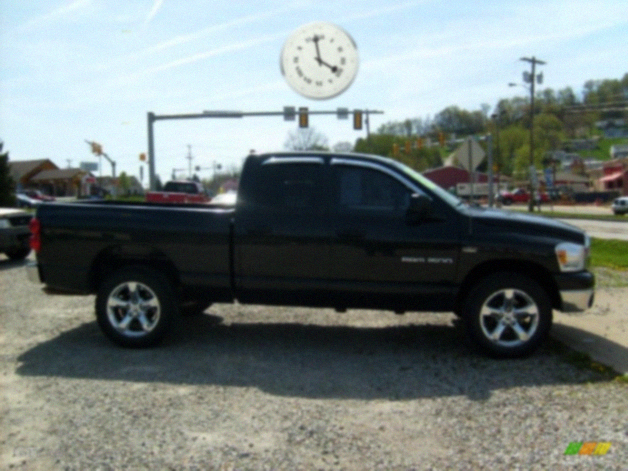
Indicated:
3 h 58 min
